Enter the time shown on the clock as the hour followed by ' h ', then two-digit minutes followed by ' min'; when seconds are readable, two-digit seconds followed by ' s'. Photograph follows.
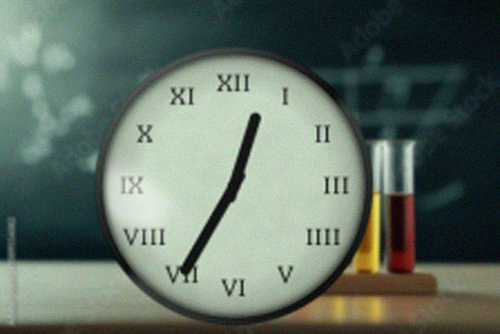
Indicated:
12 h 35 min
